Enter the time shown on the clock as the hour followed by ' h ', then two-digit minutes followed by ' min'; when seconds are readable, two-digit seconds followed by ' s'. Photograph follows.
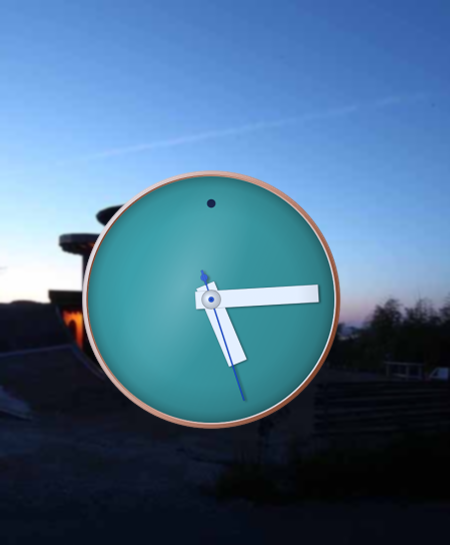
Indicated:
5 h 14 min 27 s
